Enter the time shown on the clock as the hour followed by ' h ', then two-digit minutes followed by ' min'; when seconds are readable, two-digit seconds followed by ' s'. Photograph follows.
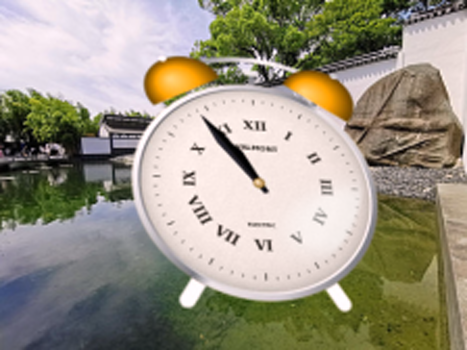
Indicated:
10 h 54 min
